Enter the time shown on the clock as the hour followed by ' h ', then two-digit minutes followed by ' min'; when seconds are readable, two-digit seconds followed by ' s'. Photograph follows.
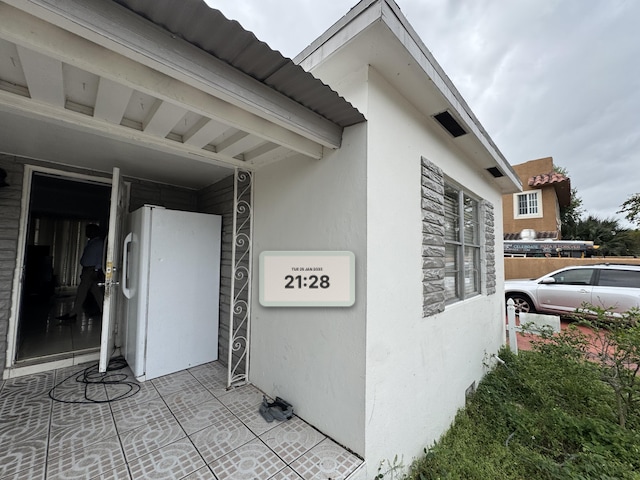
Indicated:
21 h 28 min
